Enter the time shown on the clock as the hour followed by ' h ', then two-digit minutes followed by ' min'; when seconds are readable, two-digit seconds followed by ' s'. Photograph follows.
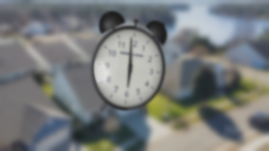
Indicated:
5 h 59 min
